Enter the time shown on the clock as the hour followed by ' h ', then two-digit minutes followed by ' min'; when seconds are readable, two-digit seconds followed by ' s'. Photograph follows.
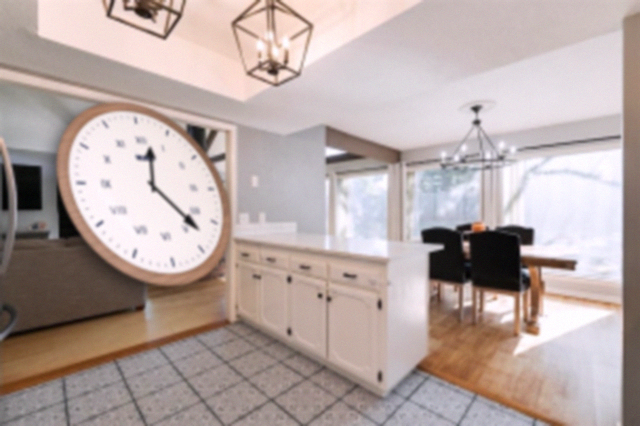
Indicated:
12 h 23 min
